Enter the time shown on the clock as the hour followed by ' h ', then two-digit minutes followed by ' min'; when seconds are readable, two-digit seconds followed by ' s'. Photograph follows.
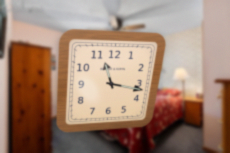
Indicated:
11 h 17 min
